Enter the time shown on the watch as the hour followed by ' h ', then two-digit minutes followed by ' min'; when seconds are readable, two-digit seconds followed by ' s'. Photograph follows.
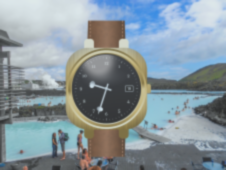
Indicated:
9 h 33 min
